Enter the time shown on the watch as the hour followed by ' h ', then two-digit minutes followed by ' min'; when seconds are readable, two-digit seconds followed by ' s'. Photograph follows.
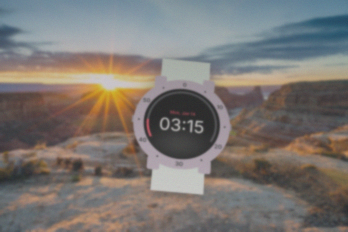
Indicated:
3 h 15 min
